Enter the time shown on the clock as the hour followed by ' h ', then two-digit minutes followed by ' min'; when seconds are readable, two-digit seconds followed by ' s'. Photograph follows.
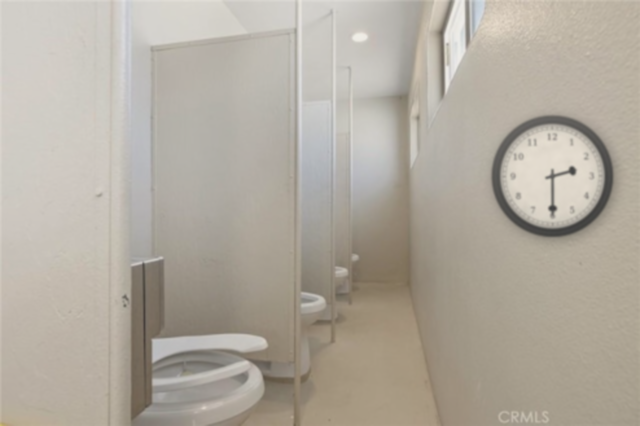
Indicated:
2 h 30 min
